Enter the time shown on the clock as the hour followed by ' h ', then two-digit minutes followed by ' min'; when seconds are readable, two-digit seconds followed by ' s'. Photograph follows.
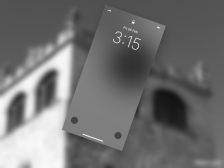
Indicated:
3 h 15 min
